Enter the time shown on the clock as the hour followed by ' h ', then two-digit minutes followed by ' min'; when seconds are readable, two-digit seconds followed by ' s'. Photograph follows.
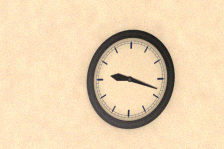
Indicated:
9 h 18 min
